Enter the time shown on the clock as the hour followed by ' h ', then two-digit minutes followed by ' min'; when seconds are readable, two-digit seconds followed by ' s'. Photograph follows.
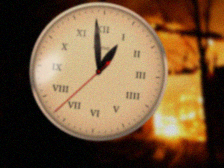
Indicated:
12 h 58 min 37 s
